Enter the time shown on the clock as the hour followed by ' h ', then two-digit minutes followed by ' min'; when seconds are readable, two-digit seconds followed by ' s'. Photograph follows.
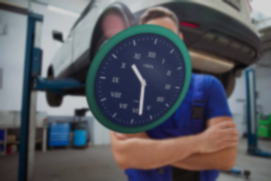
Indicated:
10 h 28 min
